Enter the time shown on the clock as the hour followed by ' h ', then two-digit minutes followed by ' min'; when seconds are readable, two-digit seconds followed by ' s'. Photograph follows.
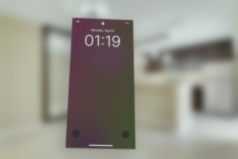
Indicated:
1 h 19 min
